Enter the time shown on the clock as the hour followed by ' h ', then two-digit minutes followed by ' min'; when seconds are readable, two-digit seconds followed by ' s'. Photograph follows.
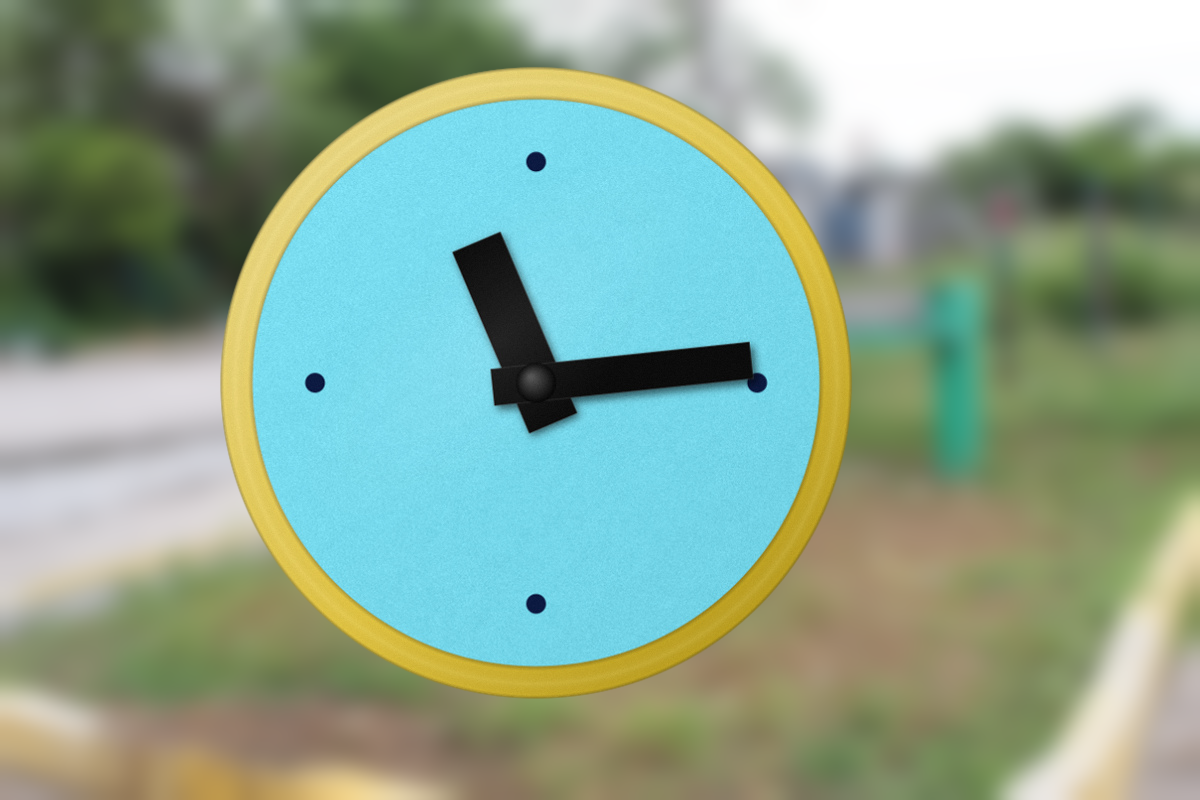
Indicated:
11 h 14 min
